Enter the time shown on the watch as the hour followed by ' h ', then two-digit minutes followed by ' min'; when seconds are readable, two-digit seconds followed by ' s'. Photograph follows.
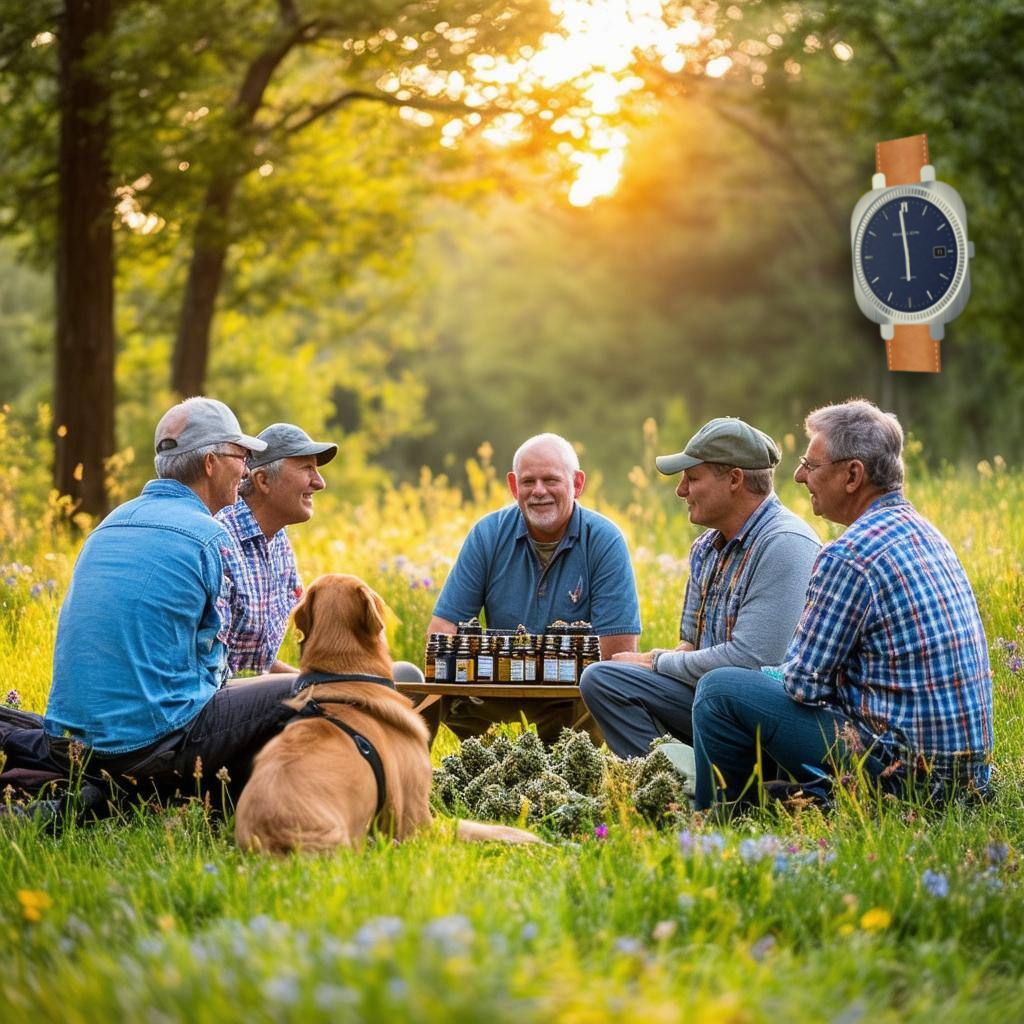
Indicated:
5 h 59 min
